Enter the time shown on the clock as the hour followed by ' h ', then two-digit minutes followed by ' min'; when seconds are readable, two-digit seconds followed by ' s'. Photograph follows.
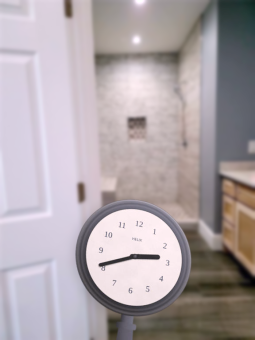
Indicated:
2 h 41 min
